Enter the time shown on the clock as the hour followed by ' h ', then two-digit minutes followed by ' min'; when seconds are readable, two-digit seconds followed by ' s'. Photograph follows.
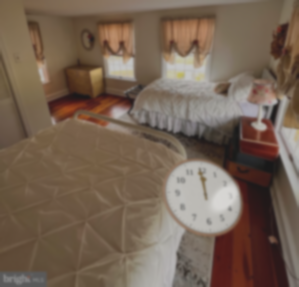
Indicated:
11 h 59 min
